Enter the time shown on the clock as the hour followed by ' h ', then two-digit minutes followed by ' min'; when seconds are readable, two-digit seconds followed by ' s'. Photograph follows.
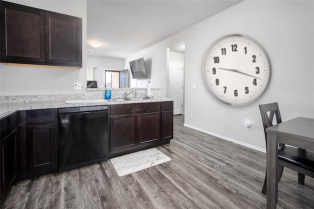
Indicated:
9 h 18 min
